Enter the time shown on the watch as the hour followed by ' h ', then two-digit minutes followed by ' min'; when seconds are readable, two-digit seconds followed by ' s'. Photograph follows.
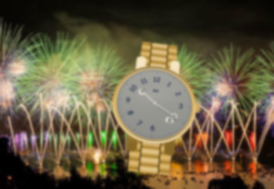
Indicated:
10 h 20 min
